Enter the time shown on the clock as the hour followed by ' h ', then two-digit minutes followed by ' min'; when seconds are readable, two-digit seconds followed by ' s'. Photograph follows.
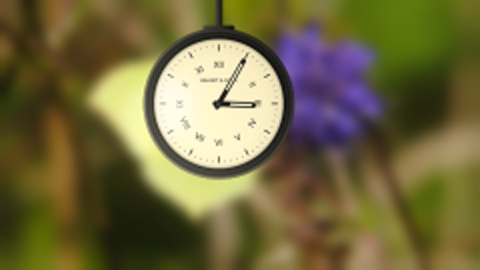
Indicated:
3 h 05 min
